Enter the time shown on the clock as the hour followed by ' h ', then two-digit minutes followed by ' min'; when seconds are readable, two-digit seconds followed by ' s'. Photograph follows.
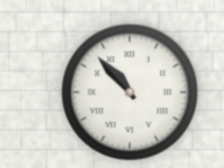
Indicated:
10 h 53 min
